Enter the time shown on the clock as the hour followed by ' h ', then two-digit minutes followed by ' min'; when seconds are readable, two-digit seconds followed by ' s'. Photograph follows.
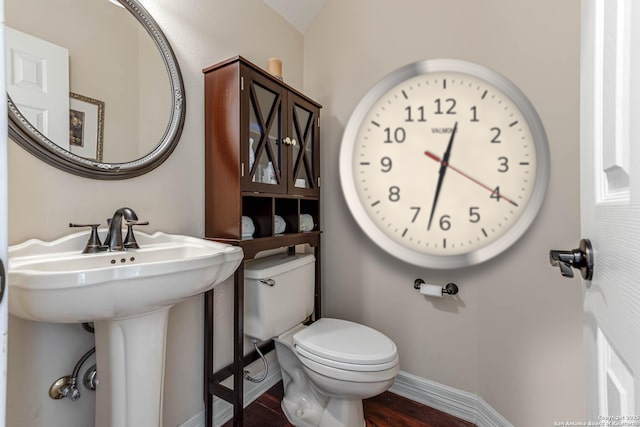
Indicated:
12 h 32 min 20 s
